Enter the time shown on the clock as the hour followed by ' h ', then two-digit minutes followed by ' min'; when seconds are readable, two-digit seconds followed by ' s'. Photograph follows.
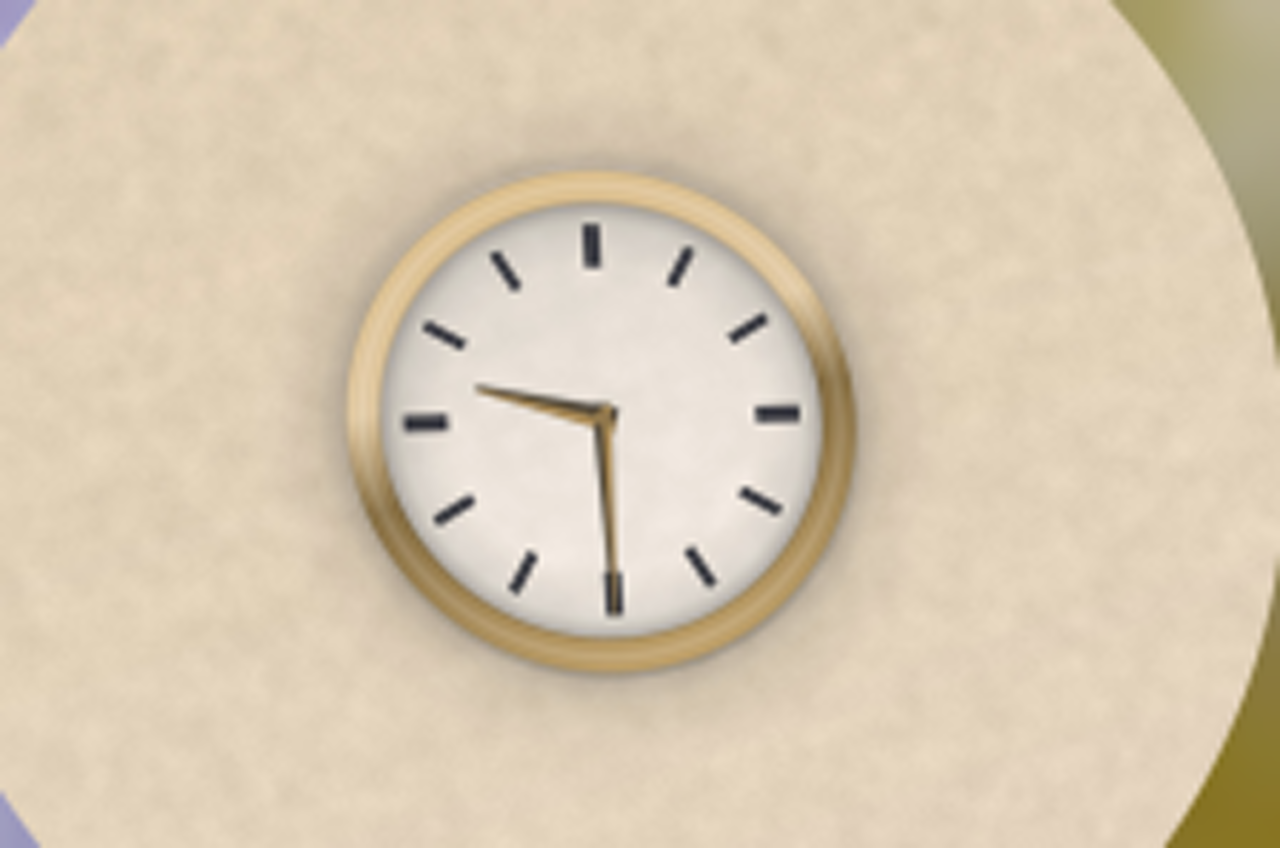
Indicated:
9 h 30 min
